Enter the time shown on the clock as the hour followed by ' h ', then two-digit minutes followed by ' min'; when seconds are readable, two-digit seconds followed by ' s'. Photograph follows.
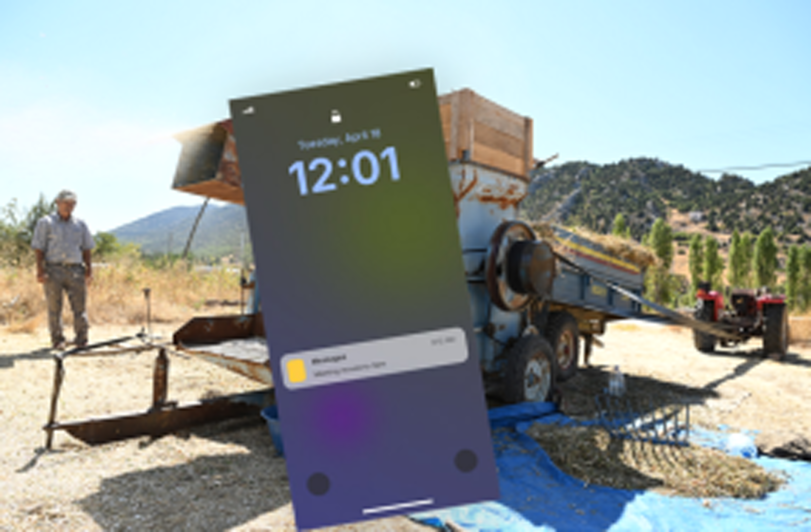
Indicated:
12 h 01 min
